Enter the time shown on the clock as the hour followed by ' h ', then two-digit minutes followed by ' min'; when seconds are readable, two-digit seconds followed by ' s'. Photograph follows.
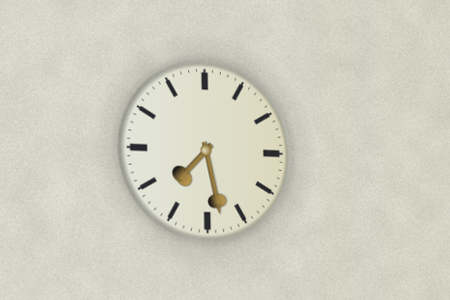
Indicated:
7 h 28 min
